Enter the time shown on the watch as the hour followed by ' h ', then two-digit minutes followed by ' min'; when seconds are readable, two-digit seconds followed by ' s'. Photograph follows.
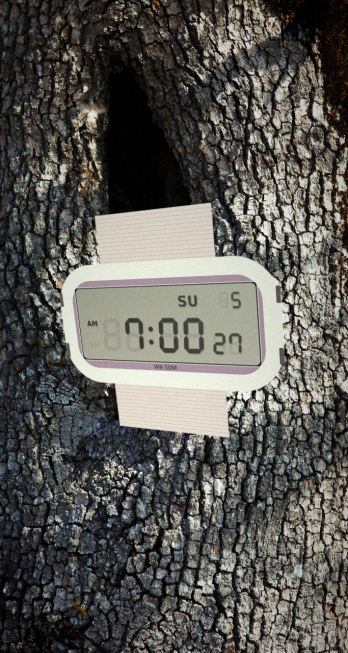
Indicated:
7 h 00 min 27 s
